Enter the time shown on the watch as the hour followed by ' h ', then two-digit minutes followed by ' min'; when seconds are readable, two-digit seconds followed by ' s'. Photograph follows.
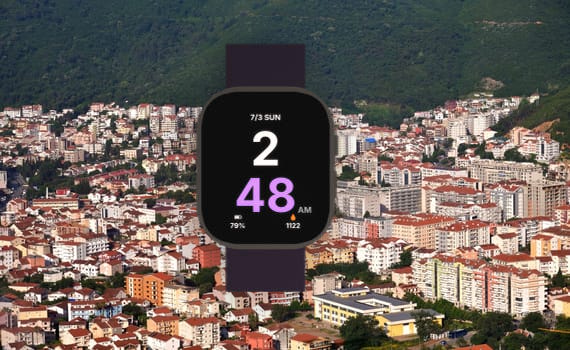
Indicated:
2 h 48 min
